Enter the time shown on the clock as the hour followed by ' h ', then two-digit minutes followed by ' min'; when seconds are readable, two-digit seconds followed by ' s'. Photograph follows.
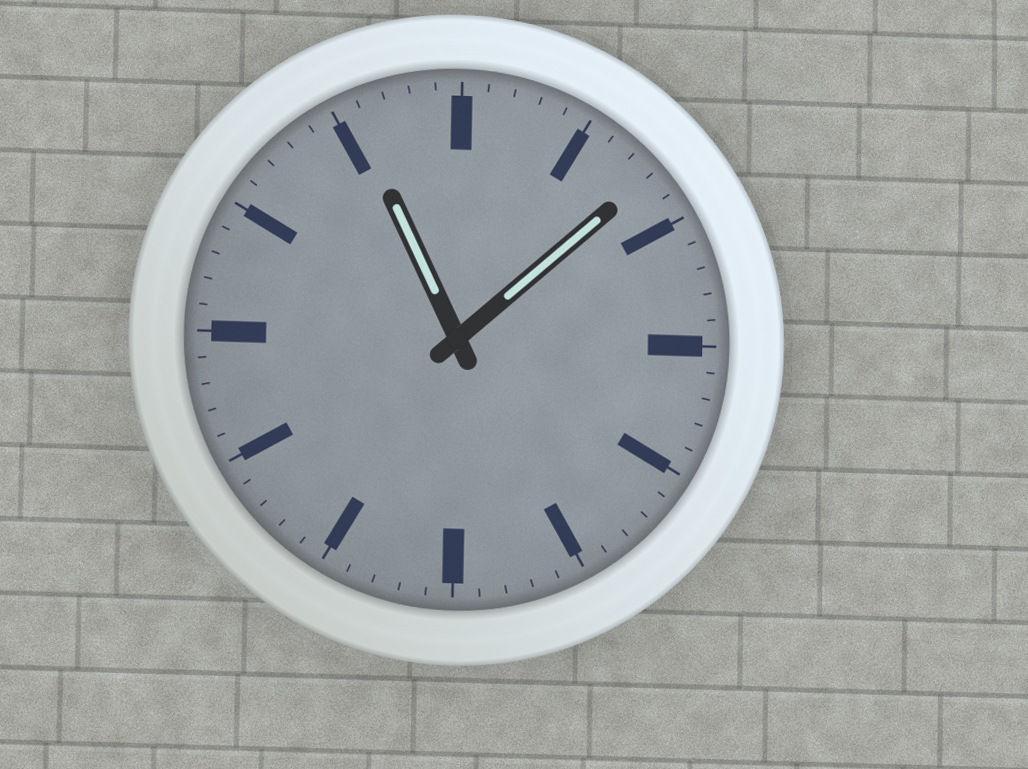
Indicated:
11 h 08 min
